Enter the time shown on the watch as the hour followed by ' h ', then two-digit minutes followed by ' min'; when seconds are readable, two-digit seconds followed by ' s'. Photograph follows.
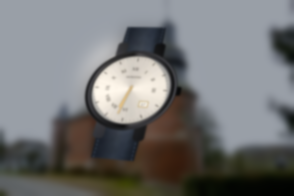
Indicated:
6 h 32 min
